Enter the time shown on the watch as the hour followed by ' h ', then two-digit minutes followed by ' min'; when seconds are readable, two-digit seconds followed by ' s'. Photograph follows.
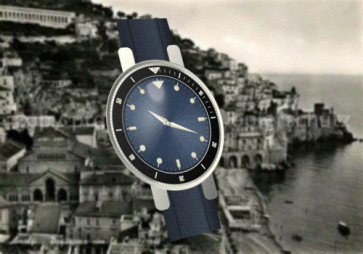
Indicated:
10 h 19 min
